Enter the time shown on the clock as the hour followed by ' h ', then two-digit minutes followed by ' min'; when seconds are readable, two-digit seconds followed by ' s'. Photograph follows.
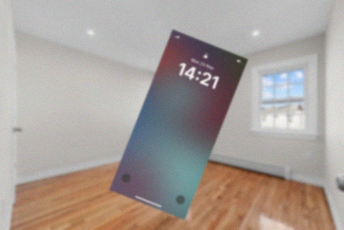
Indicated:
14 h 21 min
